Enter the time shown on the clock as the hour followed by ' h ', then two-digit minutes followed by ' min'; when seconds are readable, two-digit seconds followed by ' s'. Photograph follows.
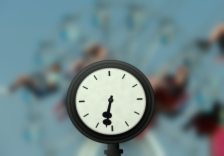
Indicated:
6 h 32 min
